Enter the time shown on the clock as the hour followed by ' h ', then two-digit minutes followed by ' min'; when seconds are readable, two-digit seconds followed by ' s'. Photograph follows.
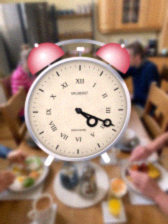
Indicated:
4 h 19 min
